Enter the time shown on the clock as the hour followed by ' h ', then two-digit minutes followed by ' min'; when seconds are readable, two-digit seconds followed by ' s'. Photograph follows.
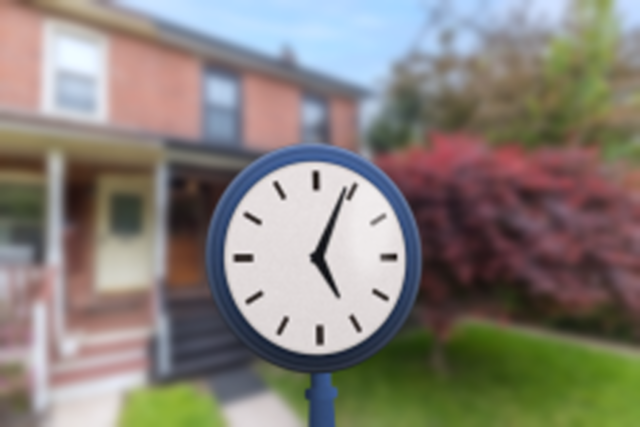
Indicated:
5 h 04 min
